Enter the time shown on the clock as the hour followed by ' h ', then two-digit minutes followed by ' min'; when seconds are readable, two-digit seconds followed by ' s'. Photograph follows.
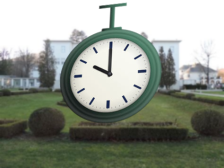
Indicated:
10 h 00 min
